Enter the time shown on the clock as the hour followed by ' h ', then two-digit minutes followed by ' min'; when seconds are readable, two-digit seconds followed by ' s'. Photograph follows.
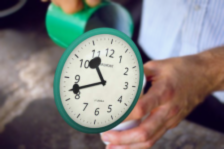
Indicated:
10 h 42 min
